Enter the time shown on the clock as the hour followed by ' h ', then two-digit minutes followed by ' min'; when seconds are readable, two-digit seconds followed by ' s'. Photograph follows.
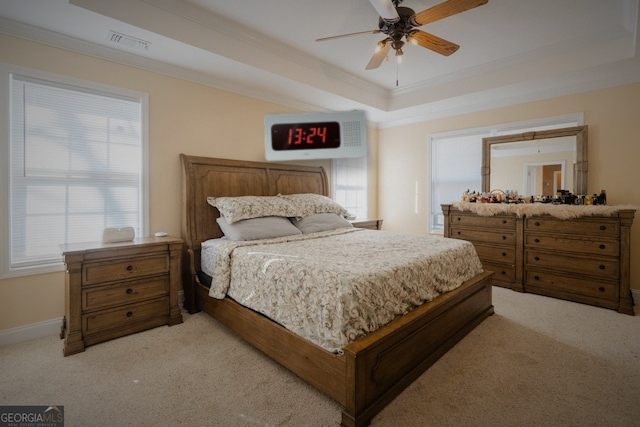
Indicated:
13 h 24 min
